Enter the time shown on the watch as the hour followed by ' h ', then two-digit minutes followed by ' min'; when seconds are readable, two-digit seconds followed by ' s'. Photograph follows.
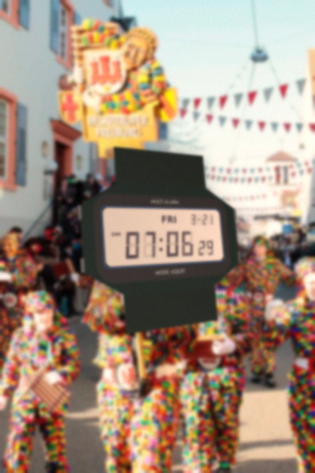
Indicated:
7 h 06 min 29 s
